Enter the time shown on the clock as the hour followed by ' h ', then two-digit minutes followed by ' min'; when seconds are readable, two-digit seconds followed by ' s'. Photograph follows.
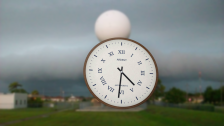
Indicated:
4 h 31 min
